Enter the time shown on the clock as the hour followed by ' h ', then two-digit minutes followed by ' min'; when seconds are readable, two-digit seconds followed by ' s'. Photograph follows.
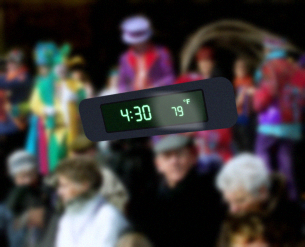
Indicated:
4 h 30 min
